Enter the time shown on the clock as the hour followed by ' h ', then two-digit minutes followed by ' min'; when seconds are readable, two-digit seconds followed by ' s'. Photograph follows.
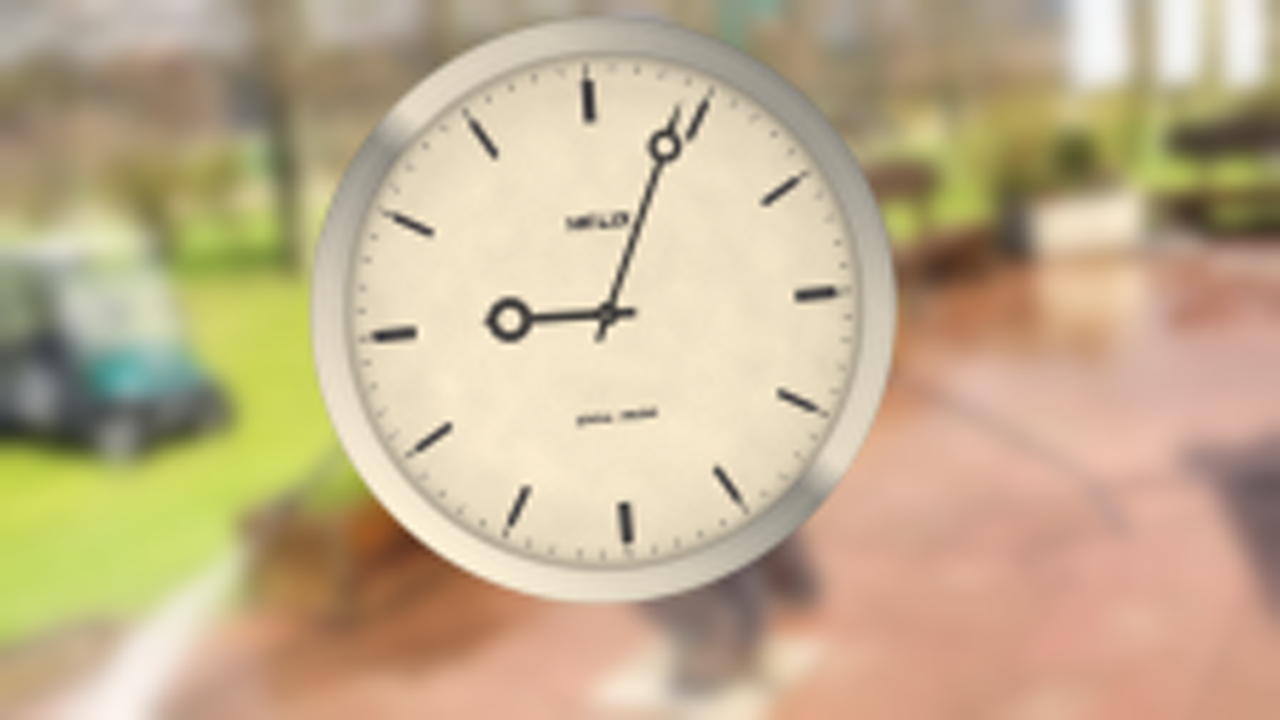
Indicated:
9 h 04 min
